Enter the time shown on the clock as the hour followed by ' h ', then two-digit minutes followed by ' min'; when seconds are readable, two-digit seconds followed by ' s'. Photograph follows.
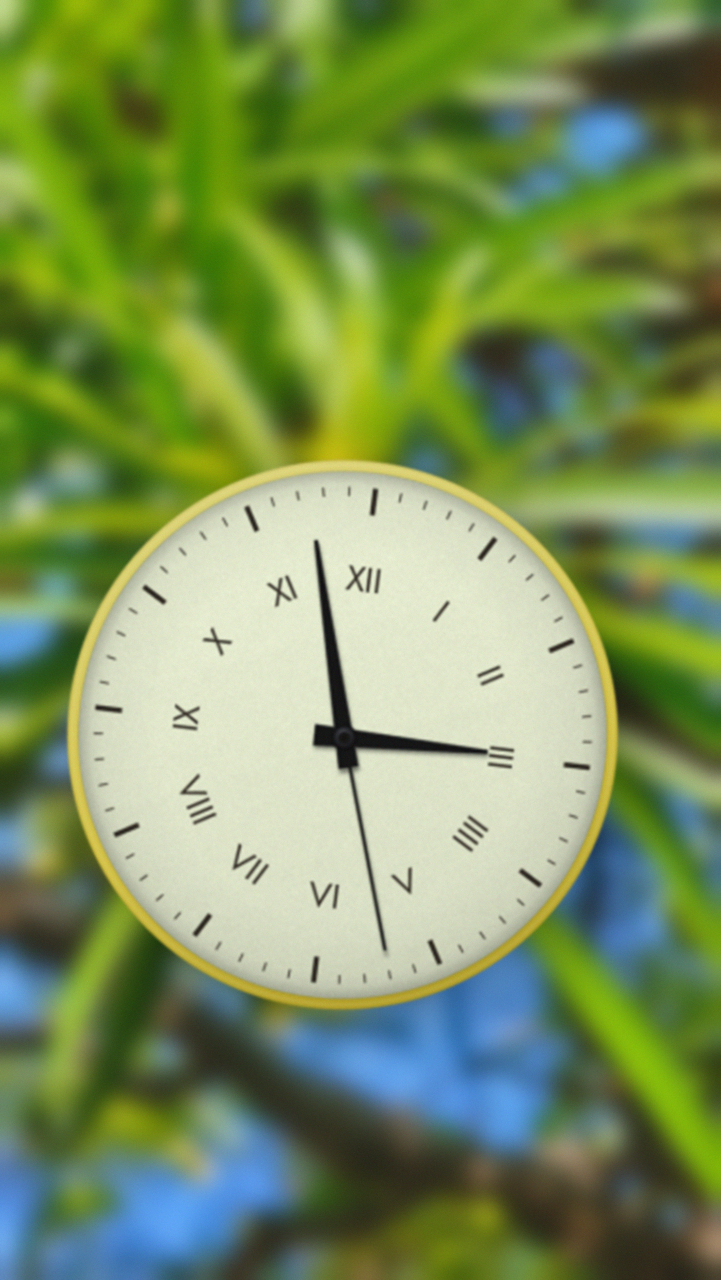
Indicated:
2 h 57 min 27 s
